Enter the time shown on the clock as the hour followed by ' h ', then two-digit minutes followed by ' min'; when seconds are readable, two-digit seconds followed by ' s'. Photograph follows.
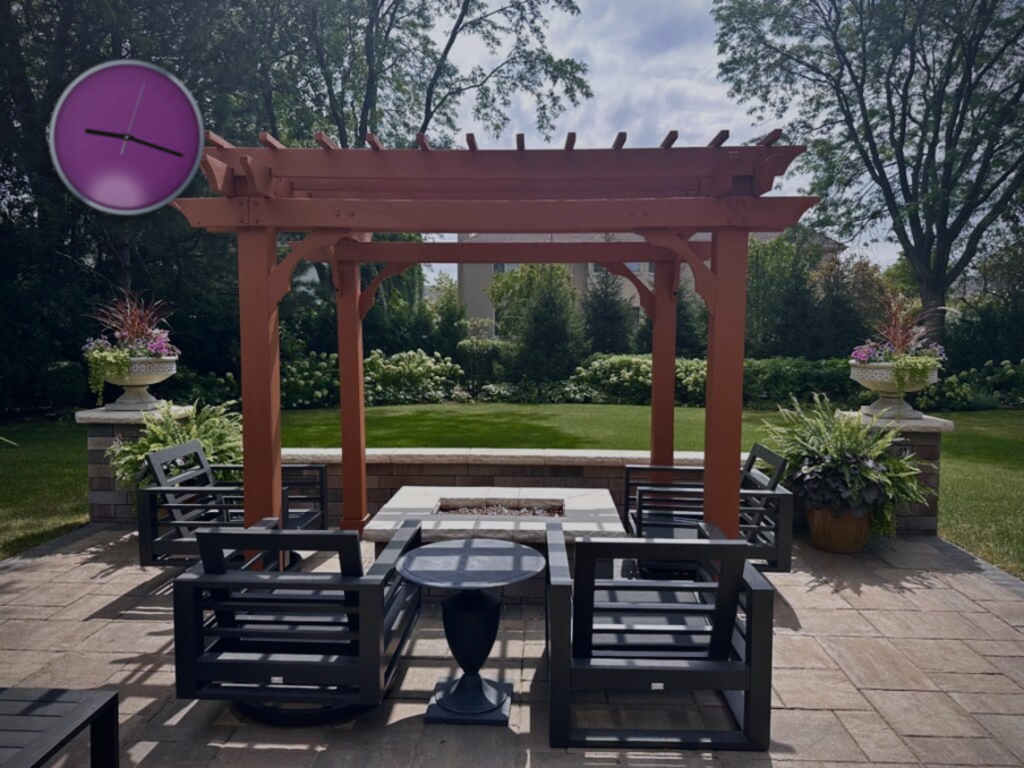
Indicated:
9 h 18 min 03 s
